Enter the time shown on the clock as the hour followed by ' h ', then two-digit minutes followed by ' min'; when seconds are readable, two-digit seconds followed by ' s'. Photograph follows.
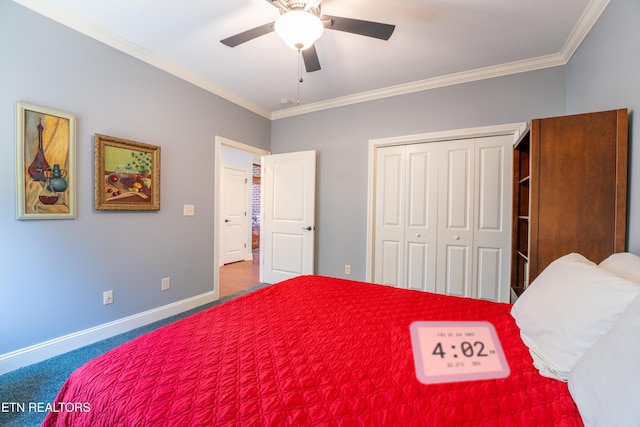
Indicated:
4 h 02 min
